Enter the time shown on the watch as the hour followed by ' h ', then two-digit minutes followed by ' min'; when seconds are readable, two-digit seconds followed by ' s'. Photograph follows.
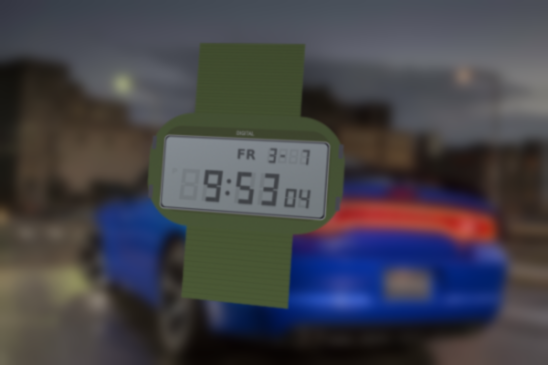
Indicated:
9 h 53 min 04 s
